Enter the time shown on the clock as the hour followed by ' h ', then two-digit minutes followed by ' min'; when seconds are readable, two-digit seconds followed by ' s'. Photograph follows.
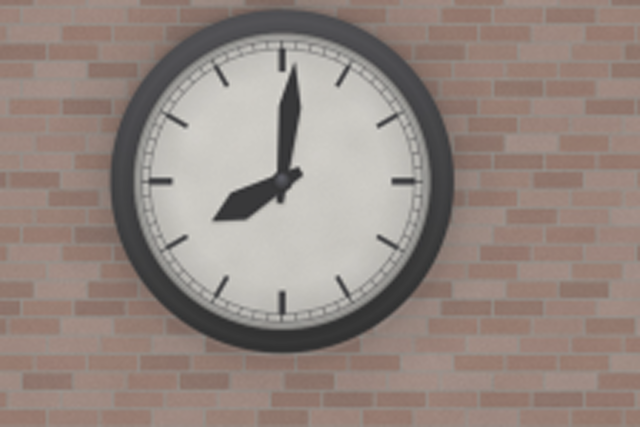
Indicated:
8 h 01 min
